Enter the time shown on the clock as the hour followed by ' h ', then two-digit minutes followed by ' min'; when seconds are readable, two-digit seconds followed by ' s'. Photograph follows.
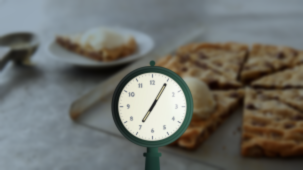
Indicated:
7 h 05 min
